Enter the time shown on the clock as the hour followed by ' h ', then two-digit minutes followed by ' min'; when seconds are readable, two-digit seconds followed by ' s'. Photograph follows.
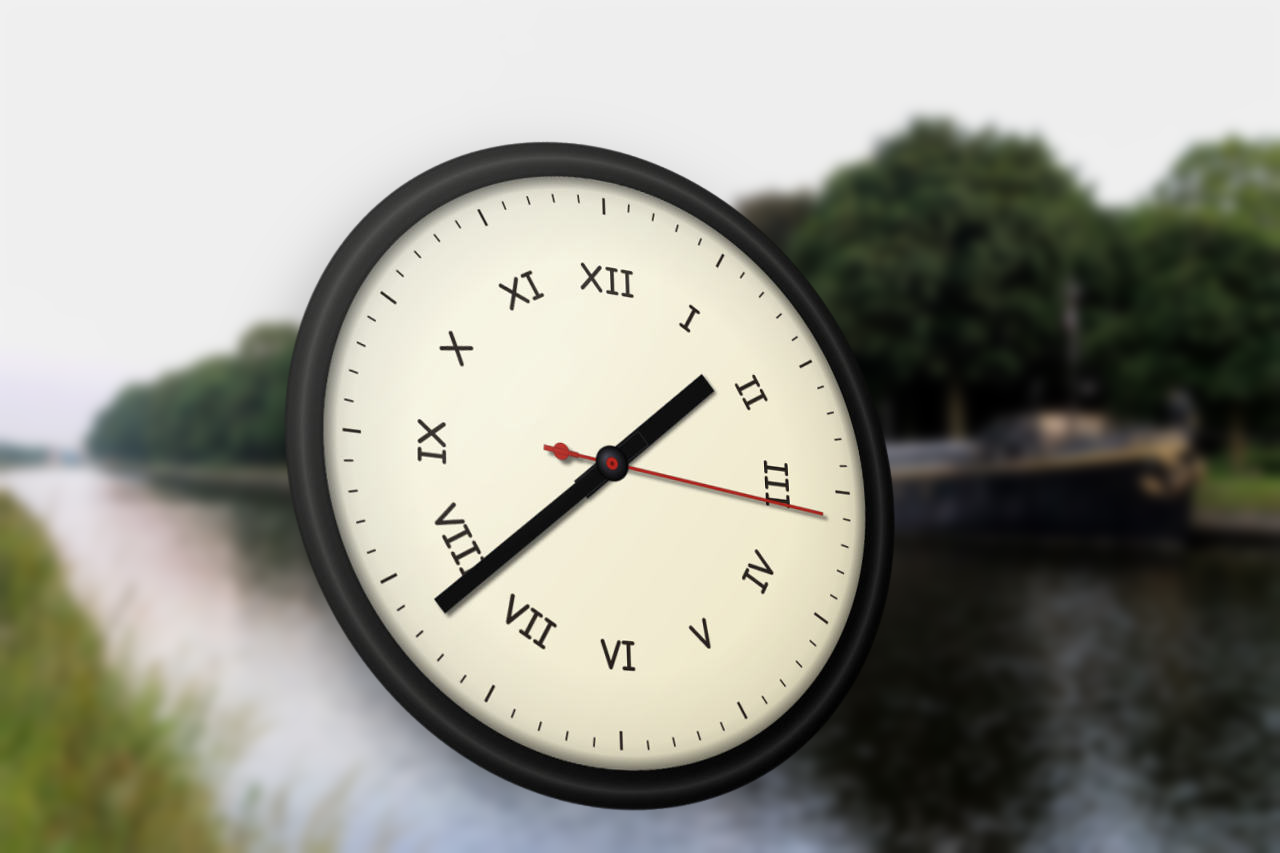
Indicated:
1 h 38 min 16 s
